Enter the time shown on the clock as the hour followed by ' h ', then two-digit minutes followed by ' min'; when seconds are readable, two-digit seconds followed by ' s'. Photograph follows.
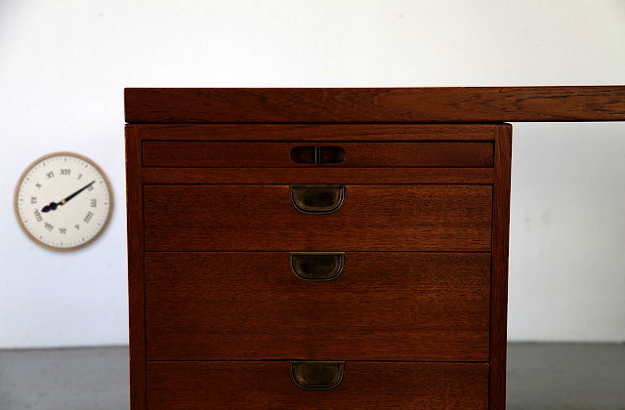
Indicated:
8 h 09 min
